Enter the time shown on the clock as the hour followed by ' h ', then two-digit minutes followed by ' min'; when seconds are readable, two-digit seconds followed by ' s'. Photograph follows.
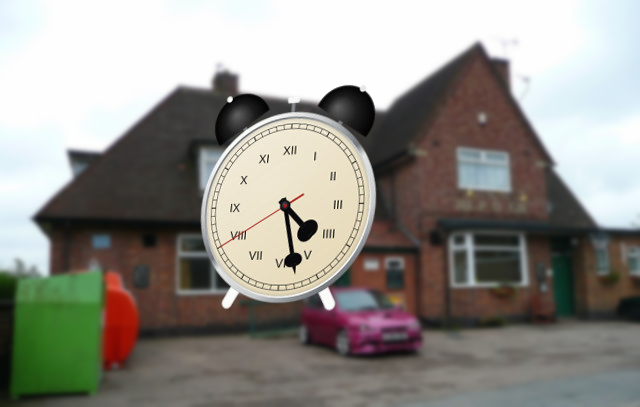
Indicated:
4 h 27 min 40 s
